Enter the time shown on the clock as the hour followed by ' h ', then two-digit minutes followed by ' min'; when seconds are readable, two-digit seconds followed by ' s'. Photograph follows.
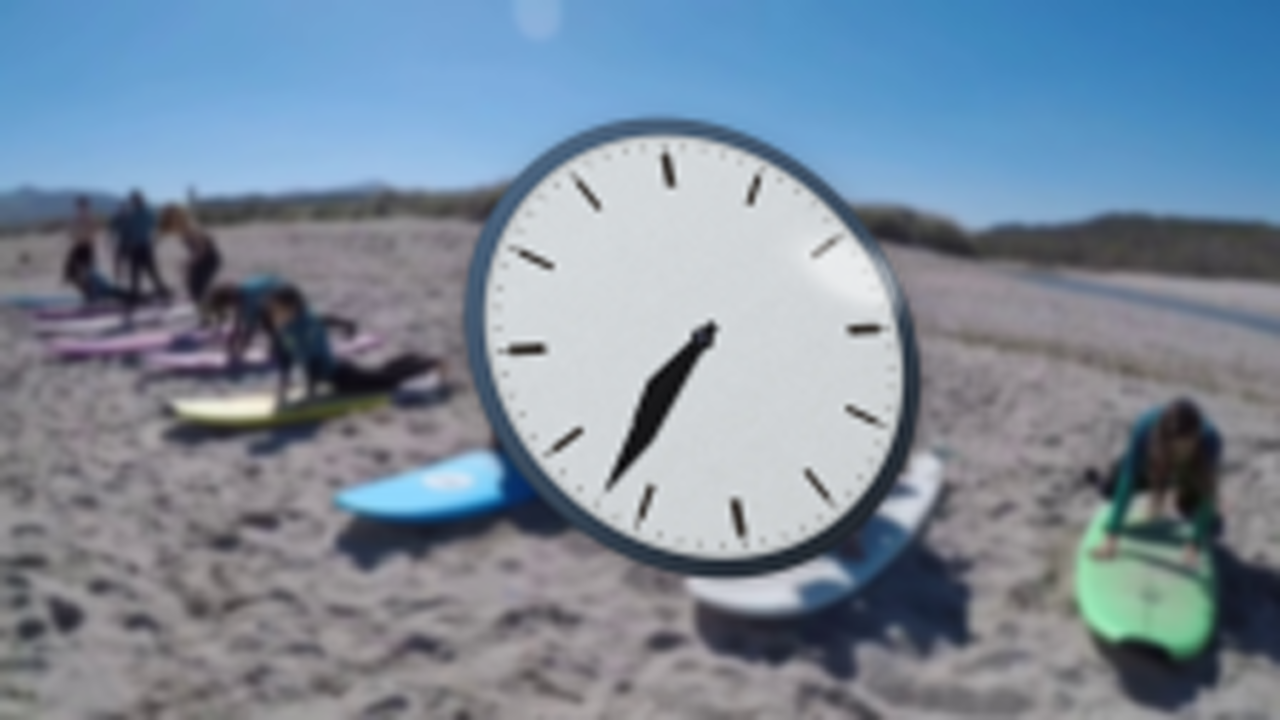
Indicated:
7 h 37 min
